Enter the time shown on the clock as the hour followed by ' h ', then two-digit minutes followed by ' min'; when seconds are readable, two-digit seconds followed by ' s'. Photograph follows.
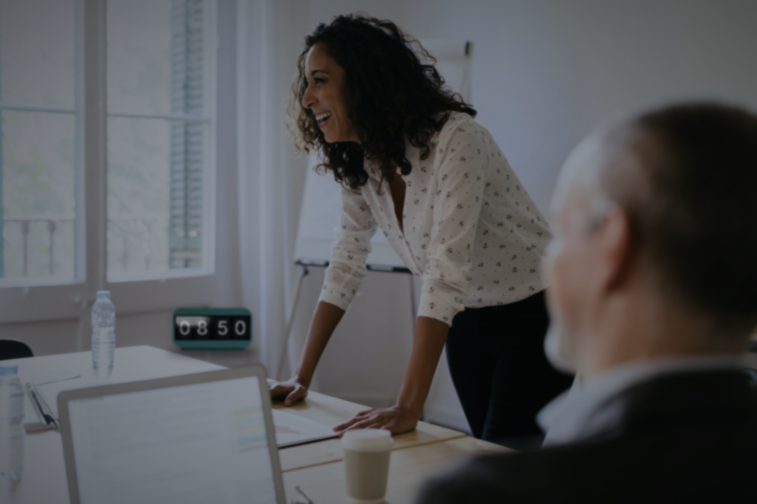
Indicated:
8 h 50 min
